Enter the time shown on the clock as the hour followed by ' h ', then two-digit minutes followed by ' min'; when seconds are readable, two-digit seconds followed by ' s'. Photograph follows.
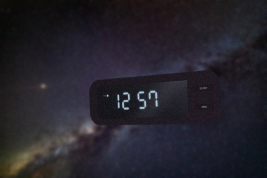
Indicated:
12 h 57 min
